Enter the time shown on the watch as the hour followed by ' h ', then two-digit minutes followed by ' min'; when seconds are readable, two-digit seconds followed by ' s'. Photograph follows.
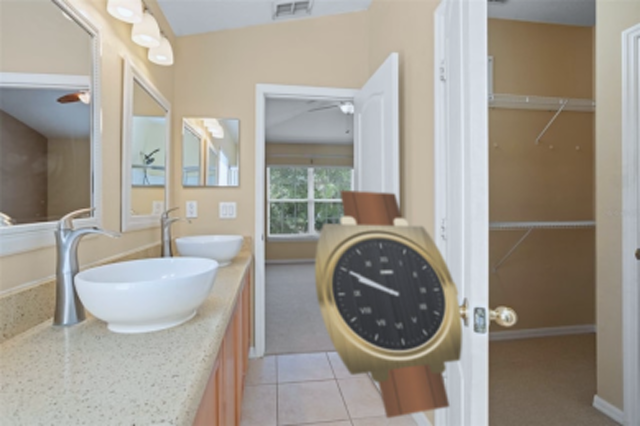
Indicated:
9 h 50 min
